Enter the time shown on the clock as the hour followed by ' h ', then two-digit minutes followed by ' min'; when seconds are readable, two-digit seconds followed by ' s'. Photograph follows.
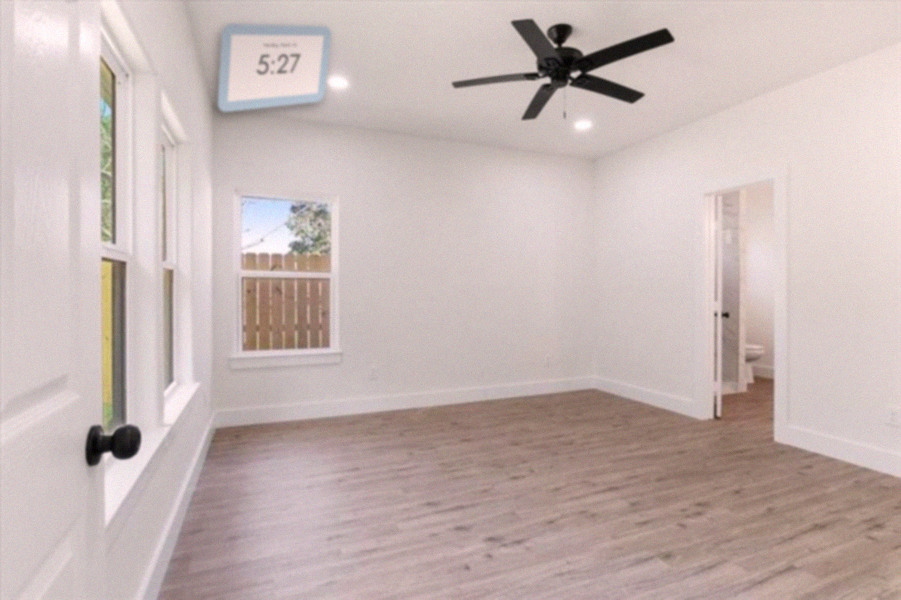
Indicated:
5 h 27 min
